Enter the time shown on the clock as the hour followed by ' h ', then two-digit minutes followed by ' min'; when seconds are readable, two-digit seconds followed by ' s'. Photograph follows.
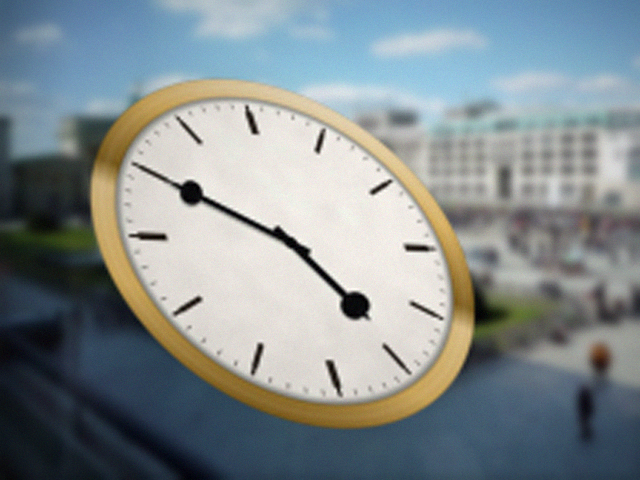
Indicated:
4 h 50 min
